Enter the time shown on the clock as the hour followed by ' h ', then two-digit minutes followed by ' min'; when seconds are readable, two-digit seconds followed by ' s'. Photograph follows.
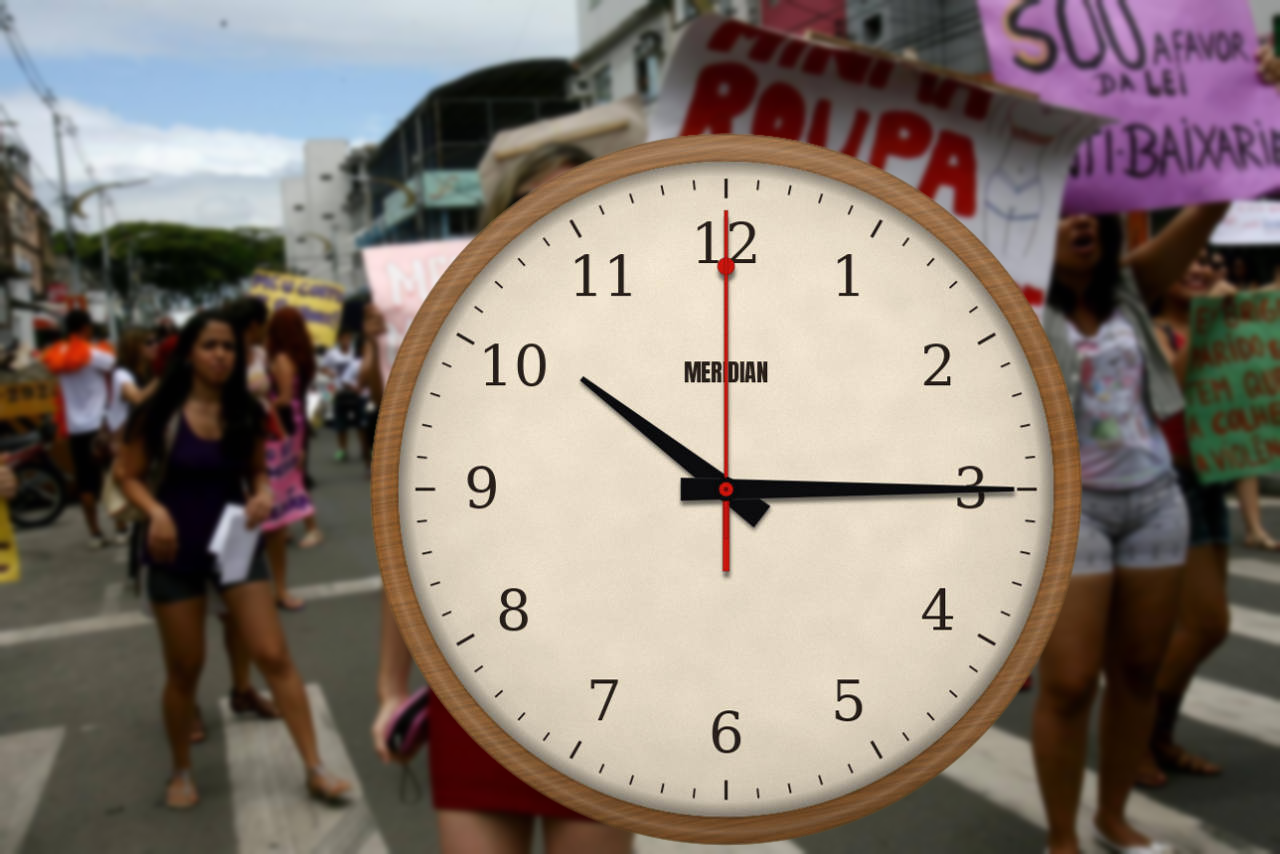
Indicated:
10 h 15 min 00 s
